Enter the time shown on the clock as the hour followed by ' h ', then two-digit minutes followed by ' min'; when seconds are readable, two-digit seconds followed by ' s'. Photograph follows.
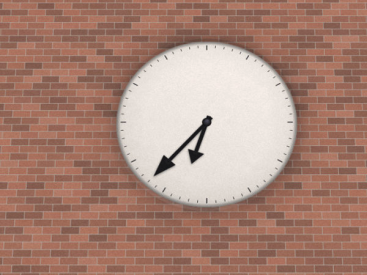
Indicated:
6 h 37 min
